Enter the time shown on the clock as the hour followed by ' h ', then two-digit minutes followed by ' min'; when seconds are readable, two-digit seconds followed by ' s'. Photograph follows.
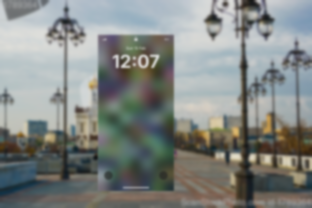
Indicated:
12 h 07 min
